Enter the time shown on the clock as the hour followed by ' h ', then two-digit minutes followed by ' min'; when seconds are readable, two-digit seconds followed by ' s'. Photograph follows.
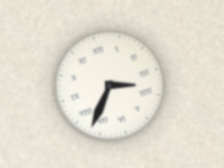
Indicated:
3 h 37 min
